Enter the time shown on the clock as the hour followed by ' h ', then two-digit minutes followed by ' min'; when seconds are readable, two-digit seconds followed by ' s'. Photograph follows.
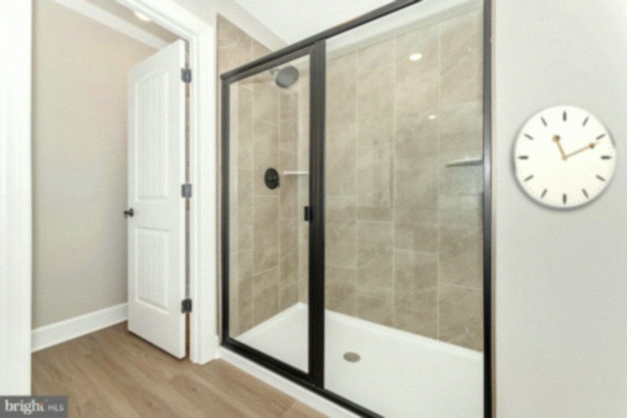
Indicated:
11 h 11 min
